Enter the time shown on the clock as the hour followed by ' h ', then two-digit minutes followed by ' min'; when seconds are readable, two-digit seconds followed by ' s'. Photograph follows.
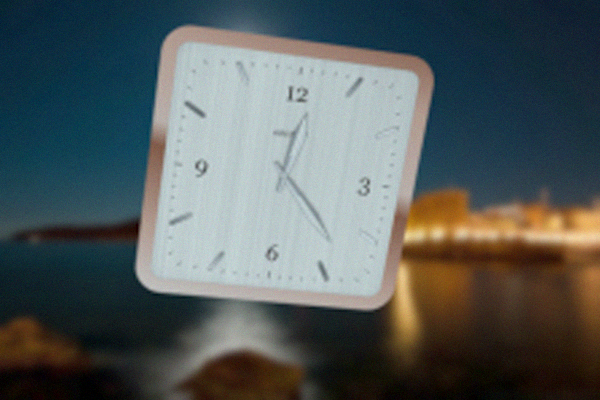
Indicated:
12 h 23 min
